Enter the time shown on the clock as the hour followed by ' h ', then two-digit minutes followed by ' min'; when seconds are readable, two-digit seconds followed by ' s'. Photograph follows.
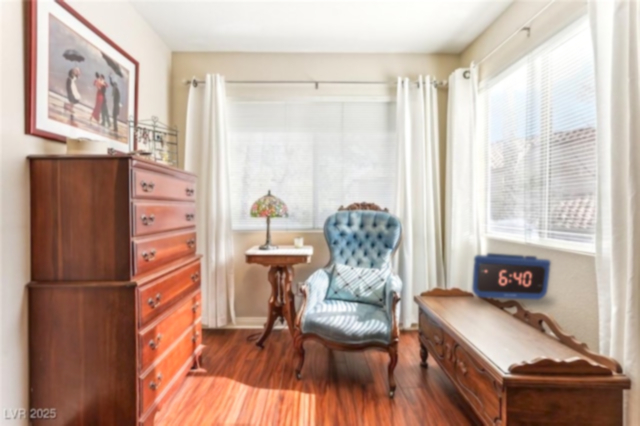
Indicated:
6 h 40 min
